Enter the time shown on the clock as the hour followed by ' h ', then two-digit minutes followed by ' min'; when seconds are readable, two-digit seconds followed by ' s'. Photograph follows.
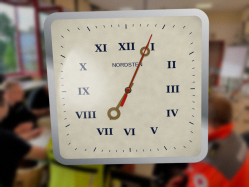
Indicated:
7 h 04 min 04 s
